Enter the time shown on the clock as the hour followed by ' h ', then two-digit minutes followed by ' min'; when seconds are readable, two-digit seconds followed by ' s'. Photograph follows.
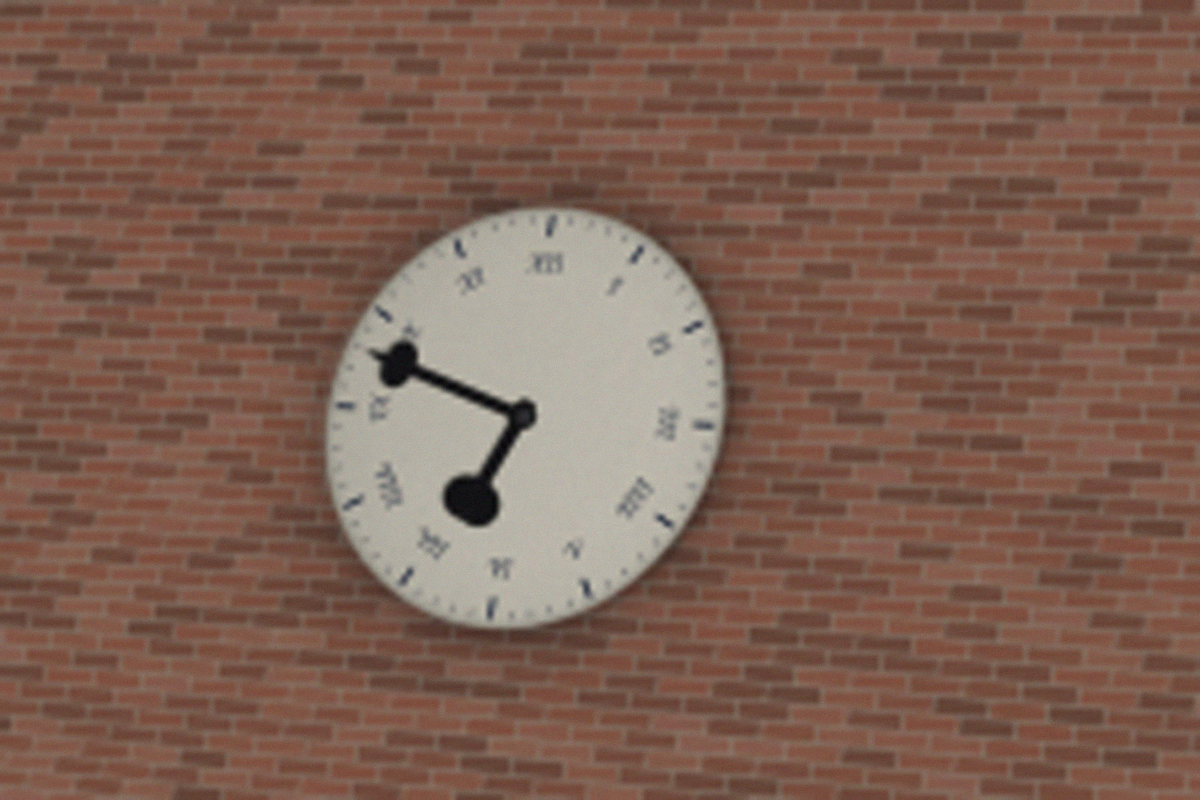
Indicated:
6 h 48 min
